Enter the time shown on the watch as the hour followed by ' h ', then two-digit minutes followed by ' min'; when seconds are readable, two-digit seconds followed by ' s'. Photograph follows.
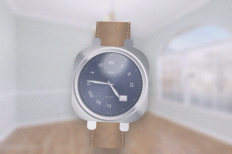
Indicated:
4 h 46 min
